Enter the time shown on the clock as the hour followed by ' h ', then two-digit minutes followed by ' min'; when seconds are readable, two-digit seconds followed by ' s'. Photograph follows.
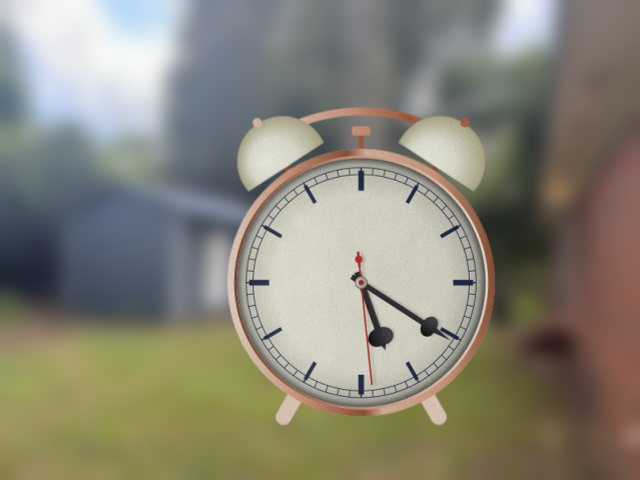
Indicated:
5 h 20 min 29 s
